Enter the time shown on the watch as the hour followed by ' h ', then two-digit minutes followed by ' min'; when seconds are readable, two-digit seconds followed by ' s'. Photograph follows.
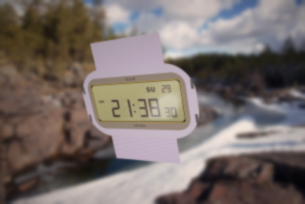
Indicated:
21 h 38 min
